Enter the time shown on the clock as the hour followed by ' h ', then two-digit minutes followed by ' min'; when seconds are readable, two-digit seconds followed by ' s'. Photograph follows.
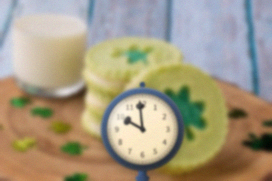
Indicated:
9 h 59 min
